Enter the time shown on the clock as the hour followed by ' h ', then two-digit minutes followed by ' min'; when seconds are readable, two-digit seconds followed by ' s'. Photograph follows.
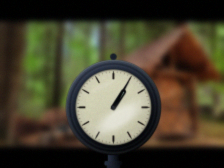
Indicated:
1 h 05 min
